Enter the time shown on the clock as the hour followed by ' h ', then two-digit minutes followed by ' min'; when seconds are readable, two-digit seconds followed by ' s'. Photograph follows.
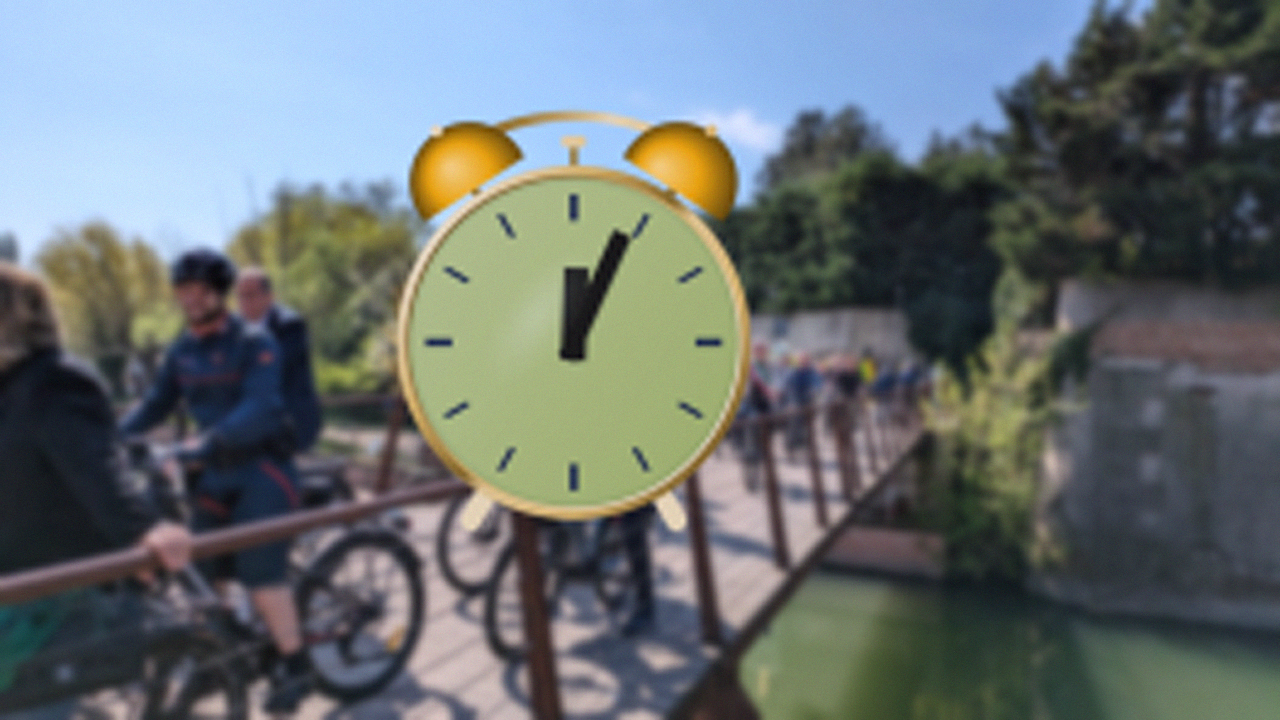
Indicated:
12 h 04 min
